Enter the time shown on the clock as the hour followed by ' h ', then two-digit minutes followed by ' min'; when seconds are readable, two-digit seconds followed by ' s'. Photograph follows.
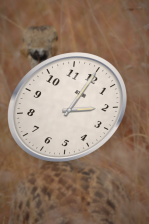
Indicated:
2 h 00 min
